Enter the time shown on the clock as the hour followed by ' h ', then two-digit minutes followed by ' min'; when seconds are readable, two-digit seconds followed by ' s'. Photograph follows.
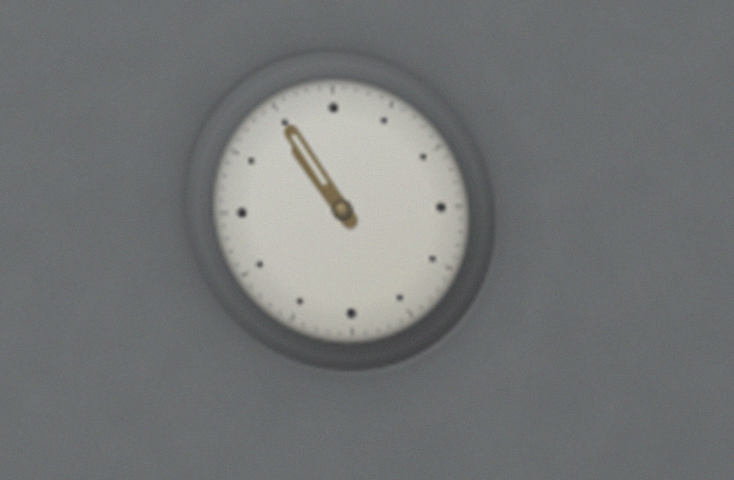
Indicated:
10 h 55 min
